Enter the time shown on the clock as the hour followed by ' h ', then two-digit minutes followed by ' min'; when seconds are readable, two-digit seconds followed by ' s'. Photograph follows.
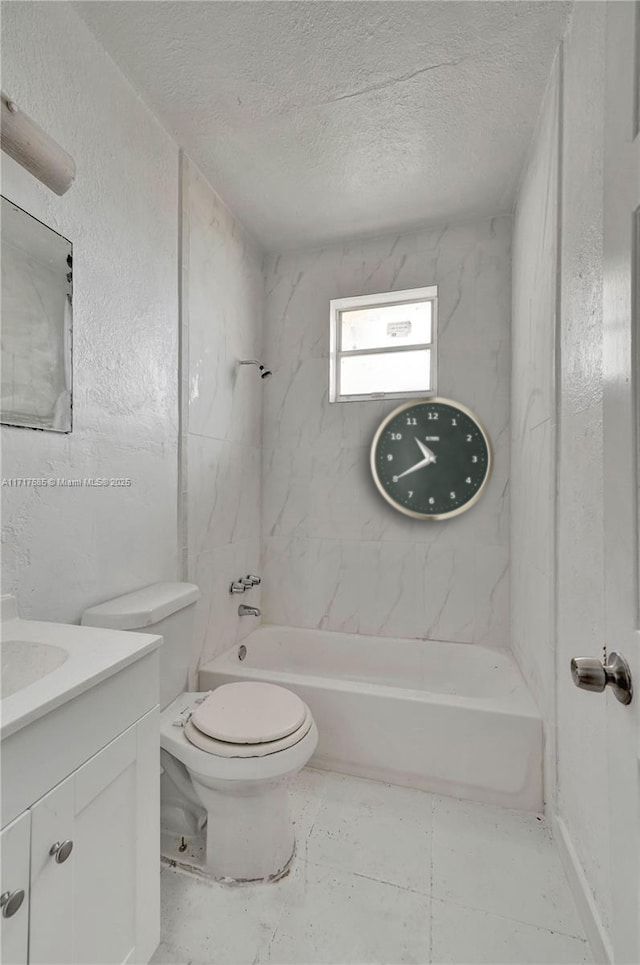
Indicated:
10 h 40 min
